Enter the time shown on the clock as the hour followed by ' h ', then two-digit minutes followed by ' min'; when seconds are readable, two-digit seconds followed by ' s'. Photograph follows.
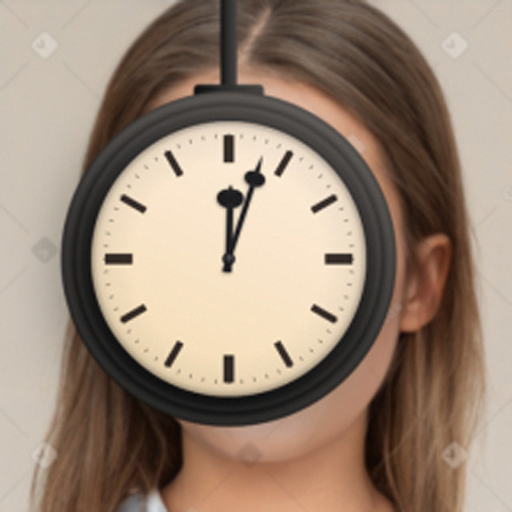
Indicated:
12 h 03 min
